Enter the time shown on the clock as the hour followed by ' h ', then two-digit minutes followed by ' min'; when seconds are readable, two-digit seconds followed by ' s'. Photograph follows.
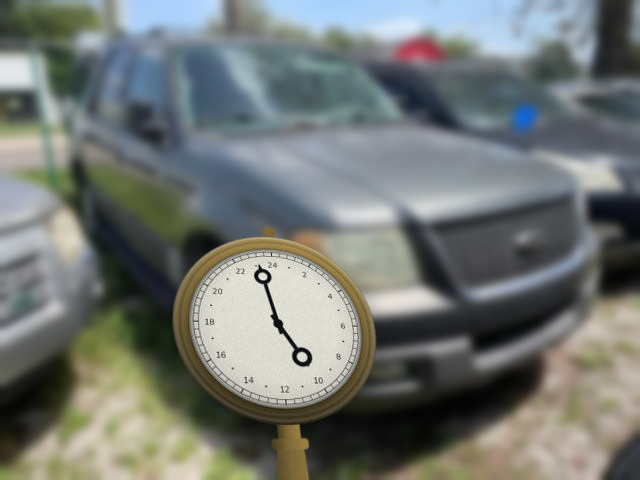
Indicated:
9 h 58 min
